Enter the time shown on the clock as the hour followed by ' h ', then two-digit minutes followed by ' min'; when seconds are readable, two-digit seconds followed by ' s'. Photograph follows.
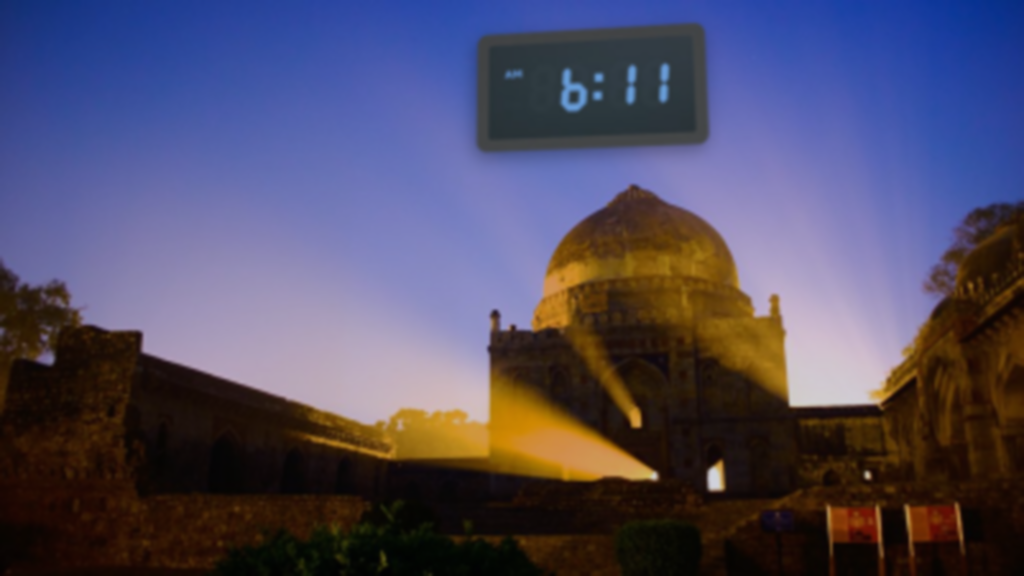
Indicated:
6 h 11 min
